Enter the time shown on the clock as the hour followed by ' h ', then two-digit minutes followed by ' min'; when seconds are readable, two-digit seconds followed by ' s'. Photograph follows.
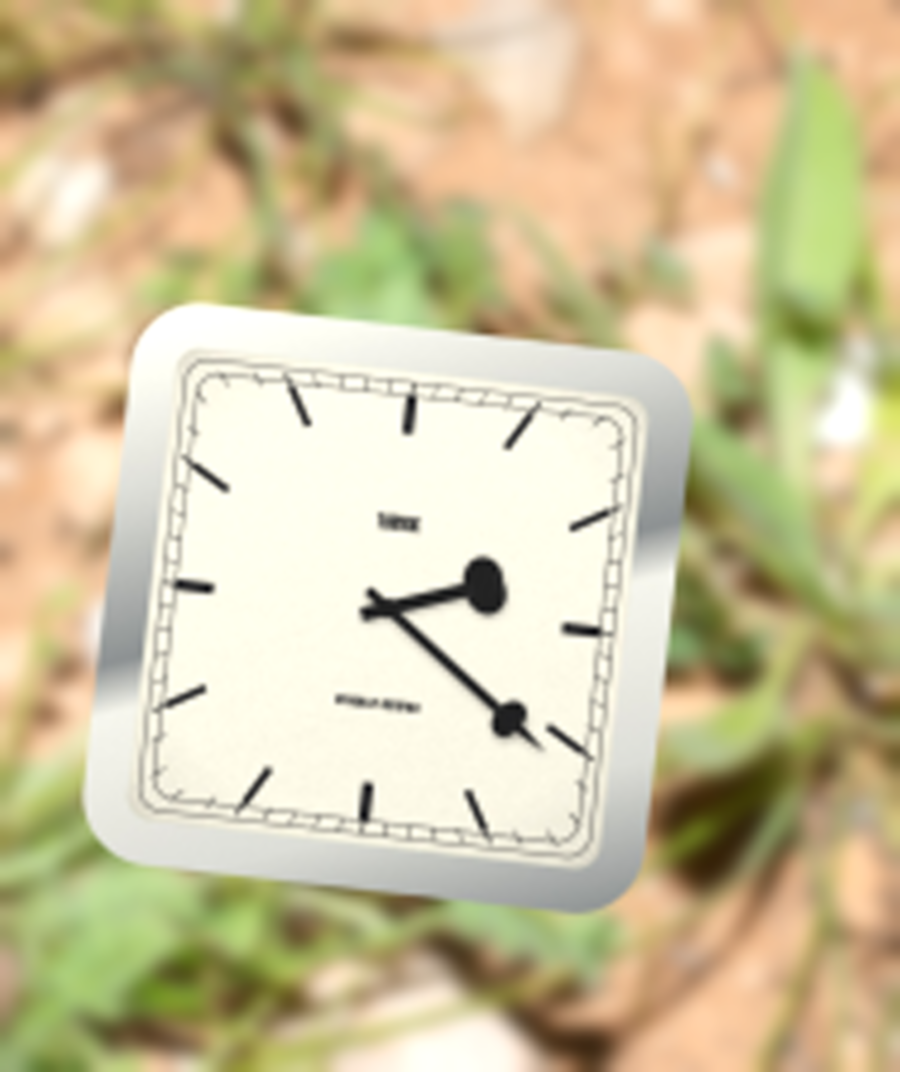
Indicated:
2 h 21 min
